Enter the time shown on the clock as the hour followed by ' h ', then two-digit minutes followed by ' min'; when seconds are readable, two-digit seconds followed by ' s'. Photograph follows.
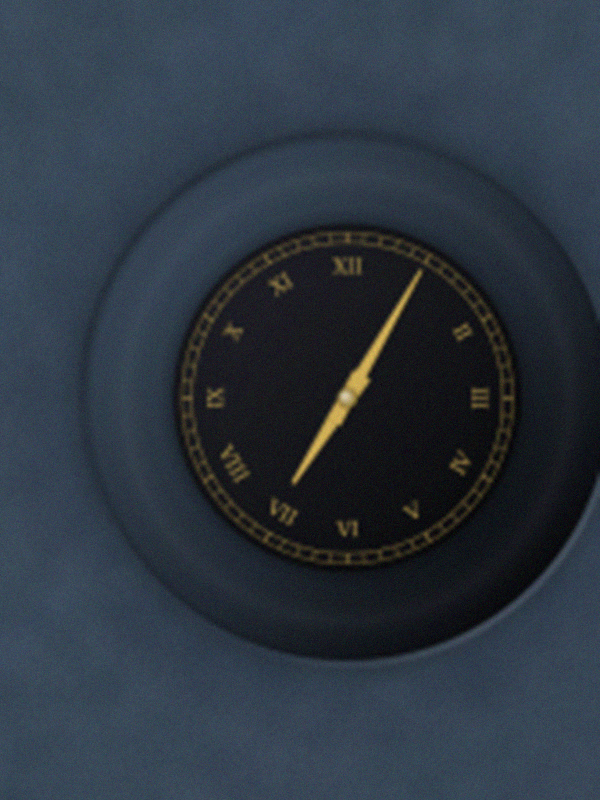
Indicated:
7 h 05 min
